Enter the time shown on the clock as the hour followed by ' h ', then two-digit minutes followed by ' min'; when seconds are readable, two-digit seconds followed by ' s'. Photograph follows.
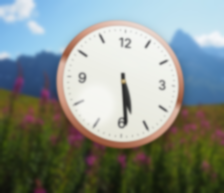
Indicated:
5 h 29 min
